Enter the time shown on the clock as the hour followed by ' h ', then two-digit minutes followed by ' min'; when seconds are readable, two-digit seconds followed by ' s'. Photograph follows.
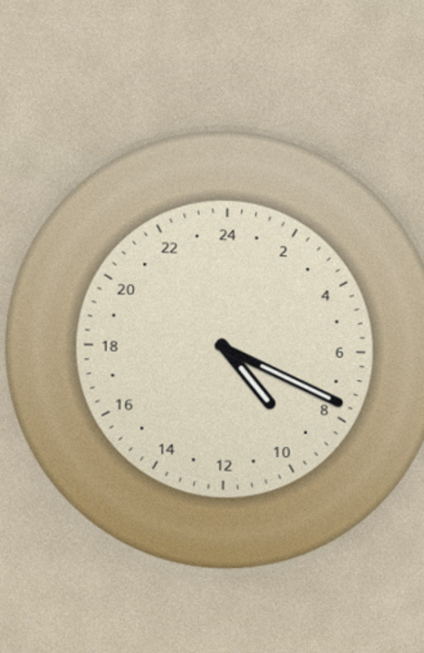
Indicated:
9 h 19 min
